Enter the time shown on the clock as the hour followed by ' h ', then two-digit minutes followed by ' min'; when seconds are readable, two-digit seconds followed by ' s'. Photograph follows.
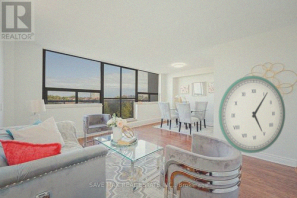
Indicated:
5 h 06 min
